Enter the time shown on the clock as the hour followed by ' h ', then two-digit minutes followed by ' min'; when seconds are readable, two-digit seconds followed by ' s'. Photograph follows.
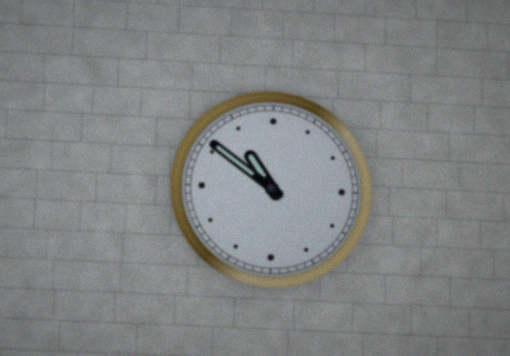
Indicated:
10 h 51 min
